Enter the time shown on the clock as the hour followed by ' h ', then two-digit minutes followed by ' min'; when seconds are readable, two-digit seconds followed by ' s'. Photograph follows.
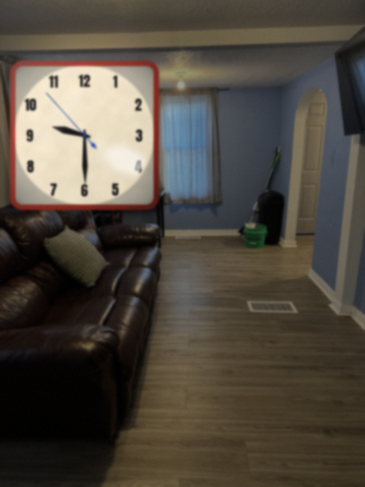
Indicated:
9 h 29 min 53 s
